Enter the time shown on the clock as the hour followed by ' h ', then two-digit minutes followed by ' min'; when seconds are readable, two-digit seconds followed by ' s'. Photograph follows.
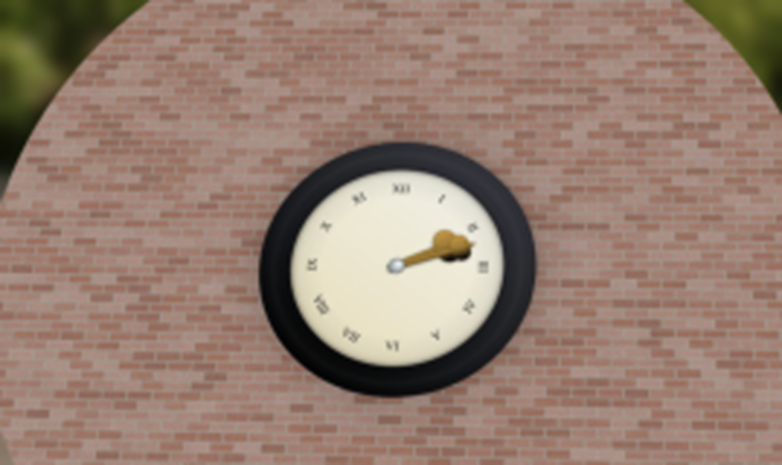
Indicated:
2 h 12 min
